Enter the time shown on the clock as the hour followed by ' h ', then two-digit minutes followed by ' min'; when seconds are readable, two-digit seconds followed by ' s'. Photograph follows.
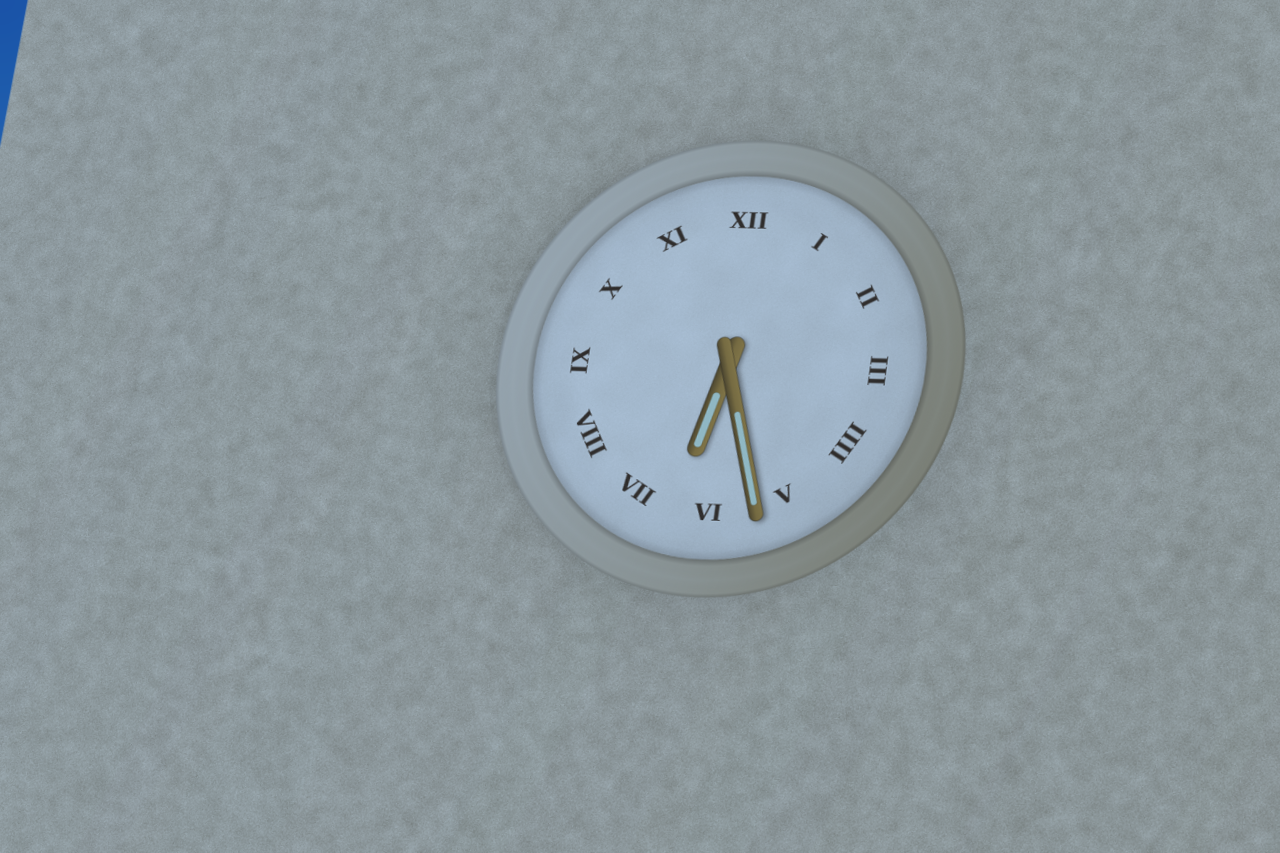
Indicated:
6 h 27 min
